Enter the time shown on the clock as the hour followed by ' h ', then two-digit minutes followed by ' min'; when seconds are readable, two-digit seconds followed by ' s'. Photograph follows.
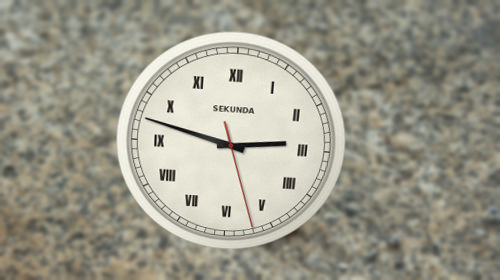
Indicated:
2 h 47 min 27 s
